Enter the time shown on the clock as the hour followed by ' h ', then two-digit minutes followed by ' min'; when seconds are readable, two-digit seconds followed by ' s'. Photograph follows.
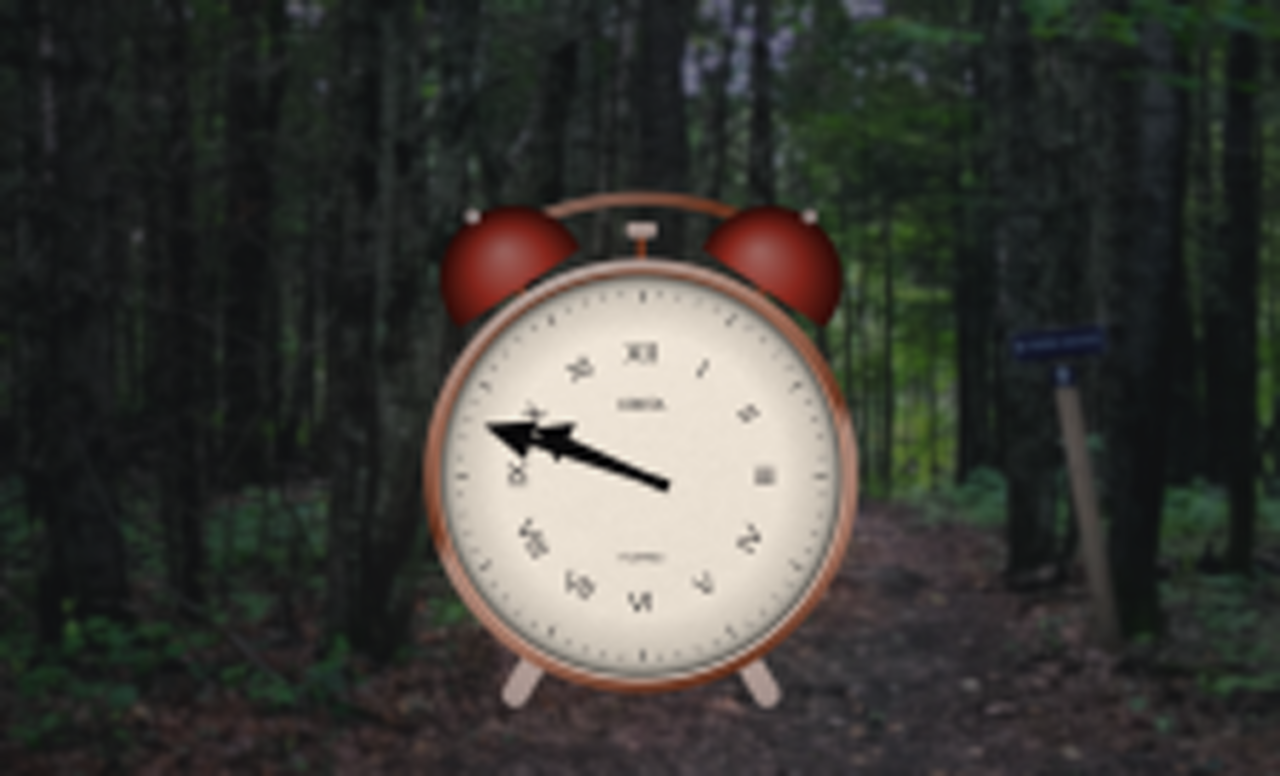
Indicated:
9 h 48 min
